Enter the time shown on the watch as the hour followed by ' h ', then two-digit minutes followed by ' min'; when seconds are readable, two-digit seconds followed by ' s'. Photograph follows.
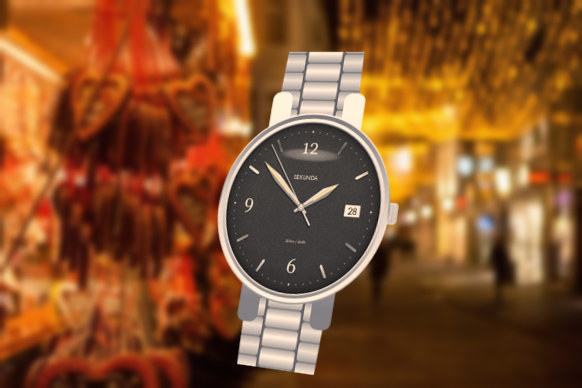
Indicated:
1 h 51 min 54 s
